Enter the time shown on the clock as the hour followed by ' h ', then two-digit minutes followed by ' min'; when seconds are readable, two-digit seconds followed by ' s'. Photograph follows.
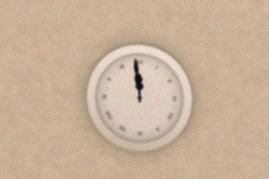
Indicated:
11 h 59 min
